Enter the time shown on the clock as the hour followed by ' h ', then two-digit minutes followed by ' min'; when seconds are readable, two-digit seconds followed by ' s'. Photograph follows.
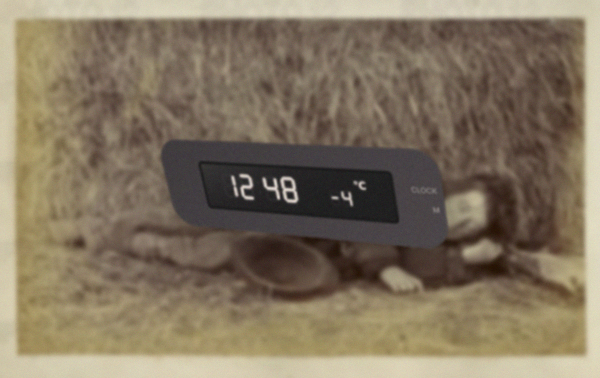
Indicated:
12 h 48 min
